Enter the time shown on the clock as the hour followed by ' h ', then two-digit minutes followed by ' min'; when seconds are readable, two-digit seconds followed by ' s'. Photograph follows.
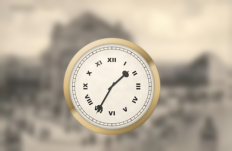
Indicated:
1 h 35 min
